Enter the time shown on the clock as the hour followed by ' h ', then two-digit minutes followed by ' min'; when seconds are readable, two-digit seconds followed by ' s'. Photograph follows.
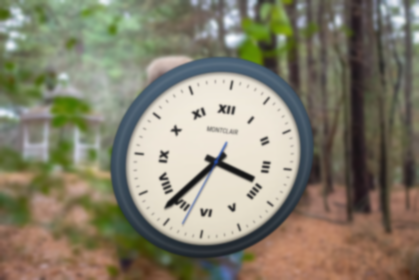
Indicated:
3 h 36 min 33 s
